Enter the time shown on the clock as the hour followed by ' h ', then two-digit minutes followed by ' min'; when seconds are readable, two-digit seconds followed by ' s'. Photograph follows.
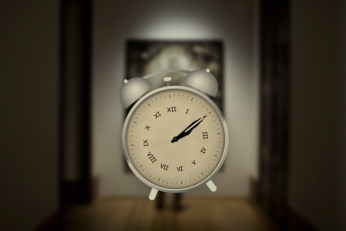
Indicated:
2 h 10 min
